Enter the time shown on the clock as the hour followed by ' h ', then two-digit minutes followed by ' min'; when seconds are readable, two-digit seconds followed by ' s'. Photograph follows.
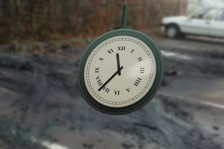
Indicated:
11 h 37 min
